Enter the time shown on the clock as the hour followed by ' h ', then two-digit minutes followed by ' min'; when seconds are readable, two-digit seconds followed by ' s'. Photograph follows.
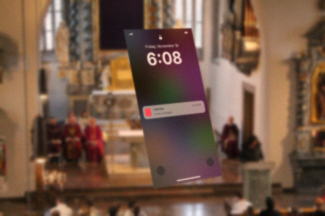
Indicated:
6 h 08 min
